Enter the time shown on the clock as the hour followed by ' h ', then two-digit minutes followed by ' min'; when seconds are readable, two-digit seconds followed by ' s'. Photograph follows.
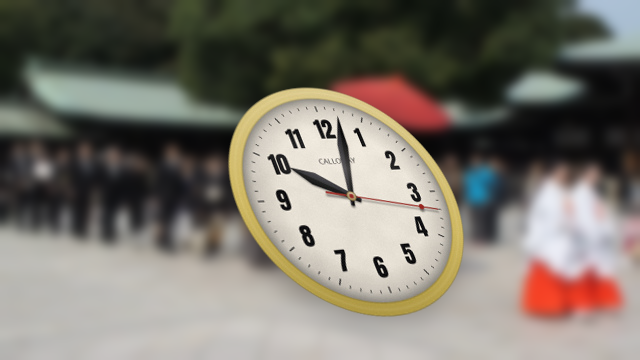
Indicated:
10 h 02 min 17 s
